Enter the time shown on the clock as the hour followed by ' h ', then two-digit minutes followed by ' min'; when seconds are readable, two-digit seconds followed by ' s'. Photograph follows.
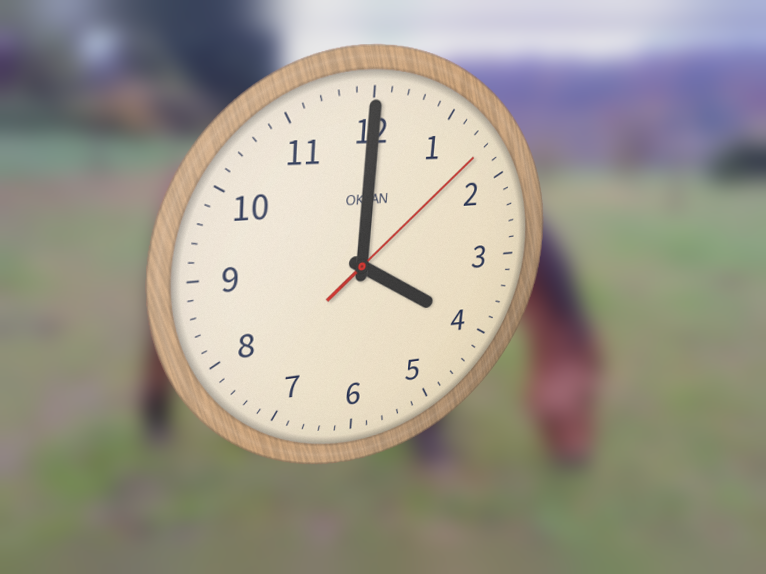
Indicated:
4 h 00 min 08 s
